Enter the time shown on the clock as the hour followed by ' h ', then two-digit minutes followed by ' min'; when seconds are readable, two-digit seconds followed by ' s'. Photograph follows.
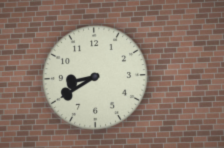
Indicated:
8 h 40 min
